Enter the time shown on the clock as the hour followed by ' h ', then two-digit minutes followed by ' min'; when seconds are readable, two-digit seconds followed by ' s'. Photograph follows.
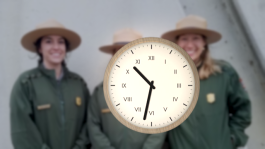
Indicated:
10 h 32 min
